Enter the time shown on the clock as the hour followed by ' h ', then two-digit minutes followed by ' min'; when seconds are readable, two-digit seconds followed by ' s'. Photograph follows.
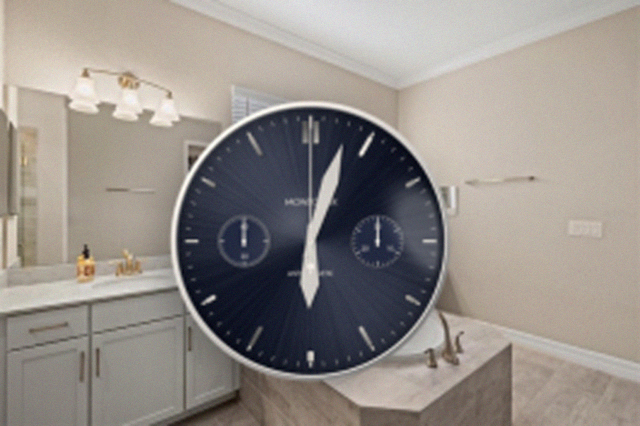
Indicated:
6 h 03 min
